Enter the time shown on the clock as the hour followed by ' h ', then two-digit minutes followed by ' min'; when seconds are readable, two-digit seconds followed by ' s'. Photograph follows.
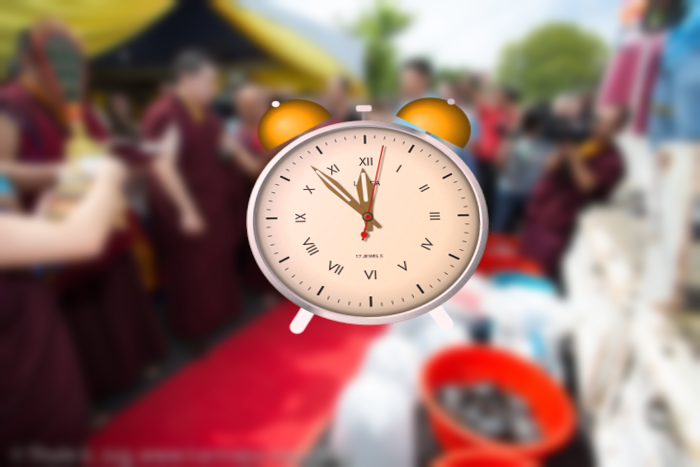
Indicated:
11 h 53 min 02 s
